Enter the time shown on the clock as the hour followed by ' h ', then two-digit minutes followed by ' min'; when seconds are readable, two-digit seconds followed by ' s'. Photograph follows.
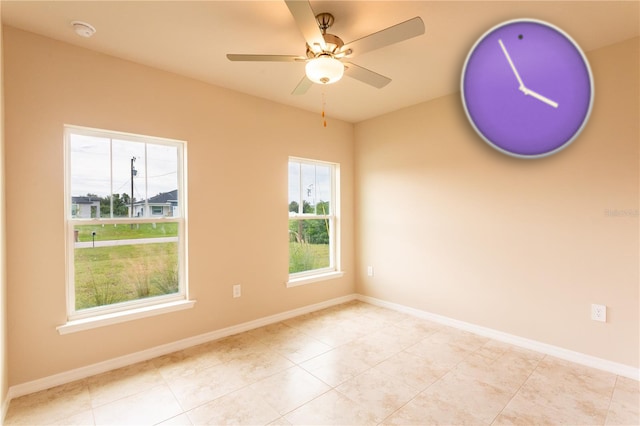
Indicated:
3 h 56 min
